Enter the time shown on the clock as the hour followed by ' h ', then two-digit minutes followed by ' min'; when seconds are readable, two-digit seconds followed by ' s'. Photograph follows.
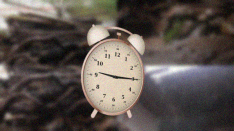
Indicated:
9 h 15 min
